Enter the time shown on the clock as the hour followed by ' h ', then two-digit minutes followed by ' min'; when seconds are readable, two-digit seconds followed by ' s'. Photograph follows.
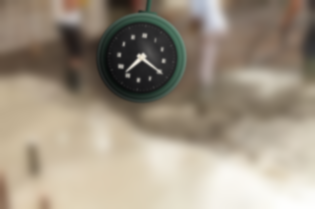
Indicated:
7 h 20 min
